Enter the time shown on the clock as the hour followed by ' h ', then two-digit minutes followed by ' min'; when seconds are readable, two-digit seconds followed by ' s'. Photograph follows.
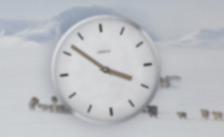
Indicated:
3 h 52 min
